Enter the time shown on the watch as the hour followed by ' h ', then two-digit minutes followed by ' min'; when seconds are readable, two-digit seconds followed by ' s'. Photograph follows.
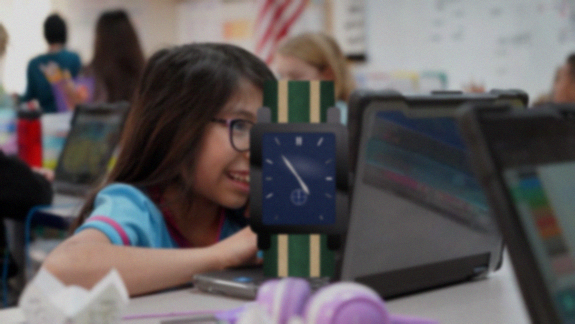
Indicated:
4 h 54 min
